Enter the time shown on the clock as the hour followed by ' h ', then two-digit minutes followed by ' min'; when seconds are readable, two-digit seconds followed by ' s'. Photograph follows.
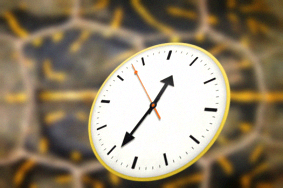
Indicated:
12 h 33 min 53 s
